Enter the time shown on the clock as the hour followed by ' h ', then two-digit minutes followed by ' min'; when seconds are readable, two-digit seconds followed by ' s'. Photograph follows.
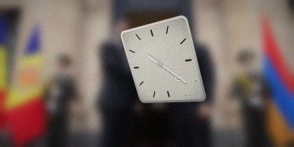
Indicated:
10 h 22 min
